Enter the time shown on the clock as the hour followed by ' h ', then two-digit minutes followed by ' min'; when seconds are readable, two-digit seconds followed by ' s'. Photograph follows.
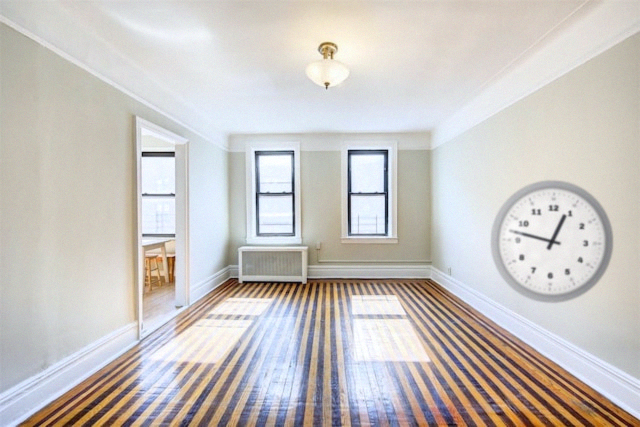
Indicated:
12 h 47 min
